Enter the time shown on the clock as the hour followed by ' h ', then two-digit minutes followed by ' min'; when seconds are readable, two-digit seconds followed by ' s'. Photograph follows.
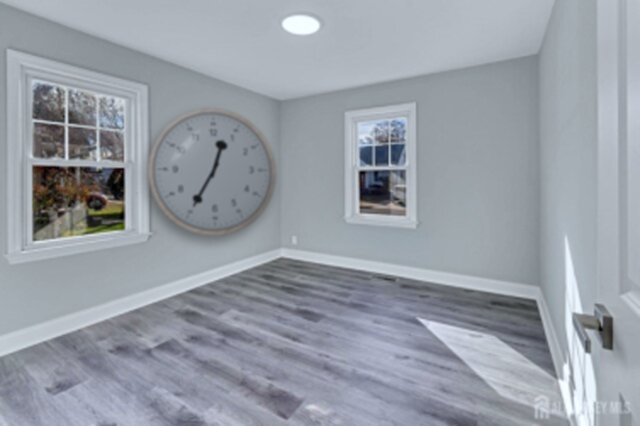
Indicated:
12 h 35 min
